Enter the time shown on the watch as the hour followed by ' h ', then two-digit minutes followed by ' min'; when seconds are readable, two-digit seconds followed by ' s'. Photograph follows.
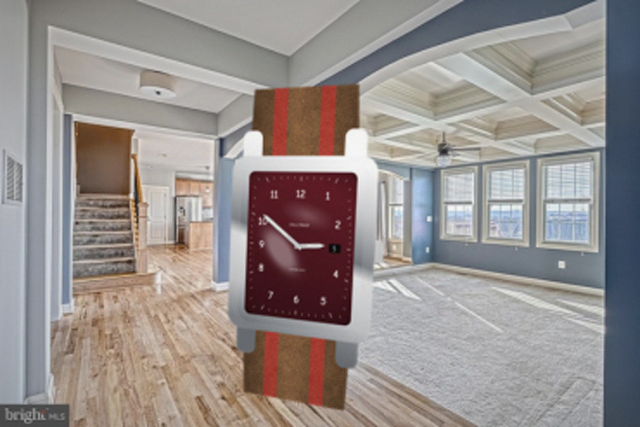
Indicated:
2 h 51 min
